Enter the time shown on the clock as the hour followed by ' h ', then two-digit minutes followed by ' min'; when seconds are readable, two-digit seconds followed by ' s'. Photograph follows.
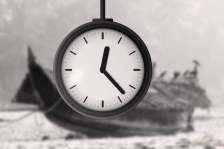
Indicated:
12 h 23 min
